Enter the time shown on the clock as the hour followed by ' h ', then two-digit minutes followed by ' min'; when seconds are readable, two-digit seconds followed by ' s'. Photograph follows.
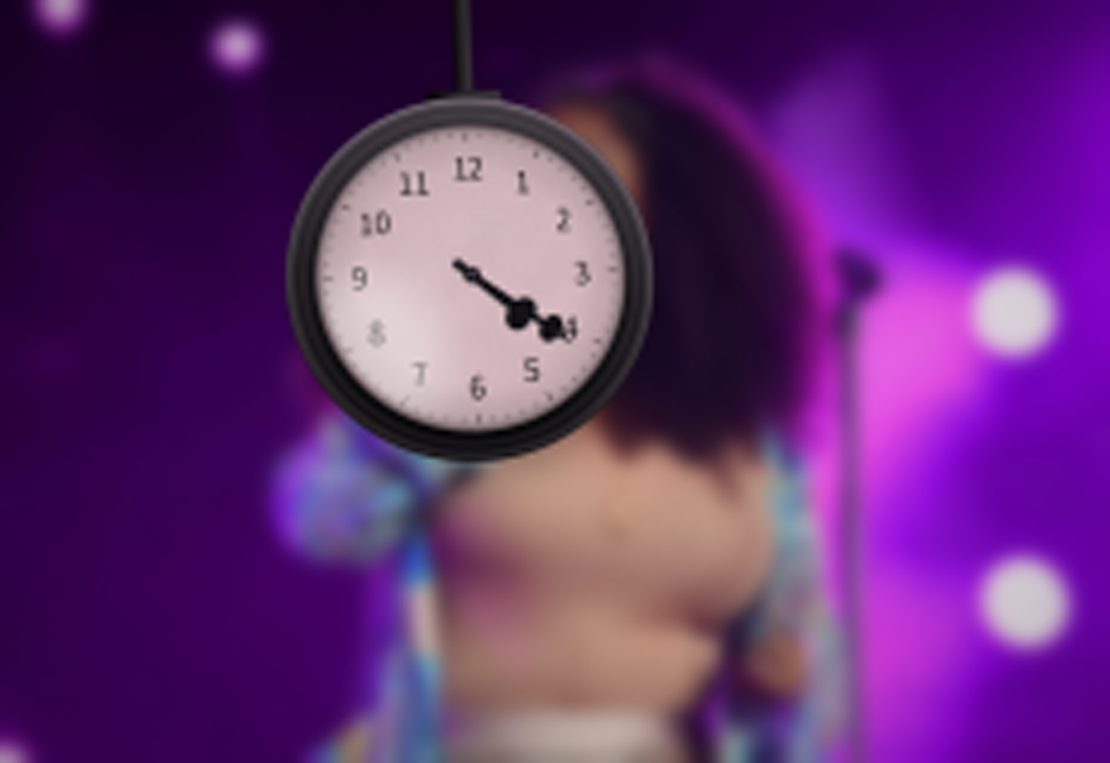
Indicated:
4 h 21 min
